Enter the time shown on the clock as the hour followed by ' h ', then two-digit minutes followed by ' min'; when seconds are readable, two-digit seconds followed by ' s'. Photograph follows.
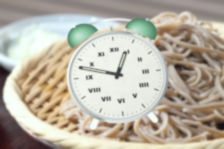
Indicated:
12 h 48 min
